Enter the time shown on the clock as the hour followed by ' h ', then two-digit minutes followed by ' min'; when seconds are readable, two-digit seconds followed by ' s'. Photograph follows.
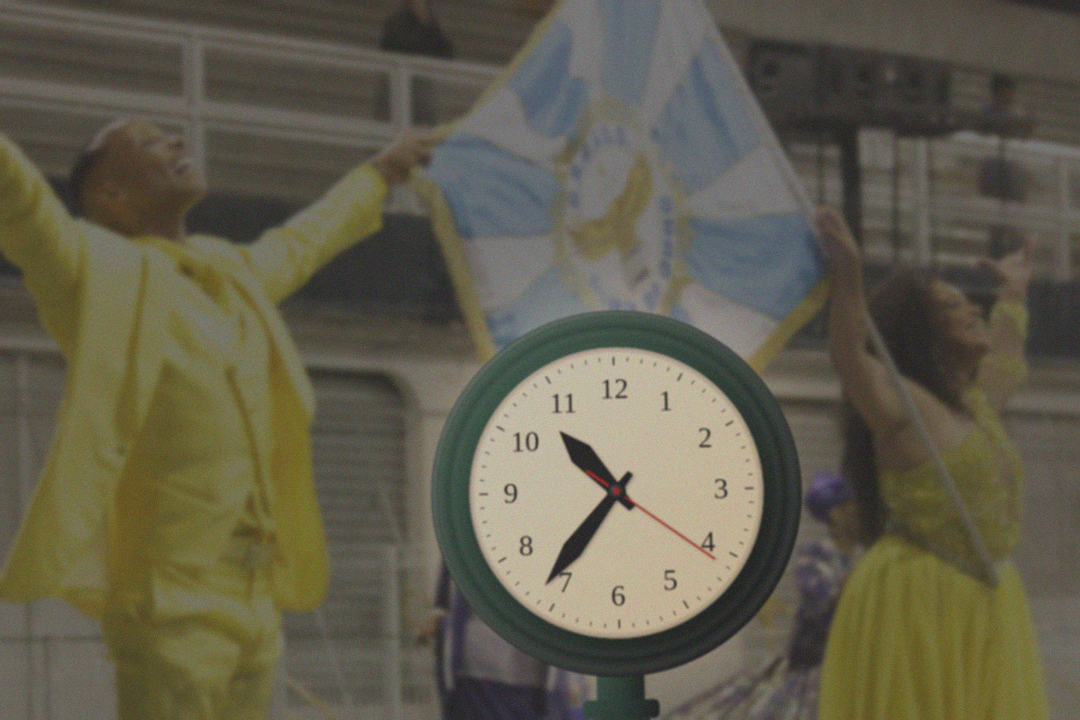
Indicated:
10 h 36 min 21 s
